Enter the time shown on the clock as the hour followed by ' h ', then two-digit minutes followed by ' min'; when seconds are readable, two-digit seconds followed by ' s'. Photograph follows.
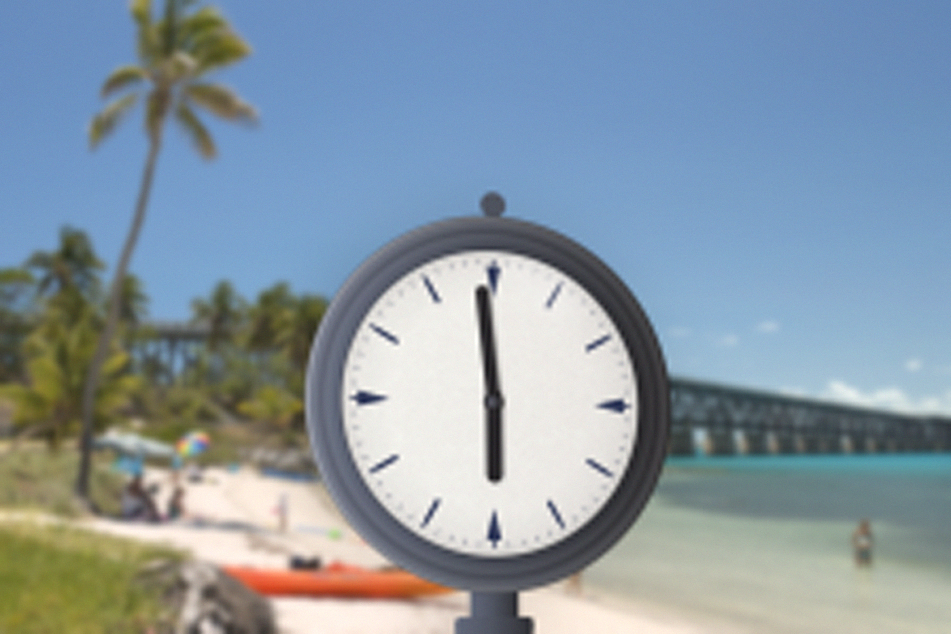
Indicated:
5 h 59 min
